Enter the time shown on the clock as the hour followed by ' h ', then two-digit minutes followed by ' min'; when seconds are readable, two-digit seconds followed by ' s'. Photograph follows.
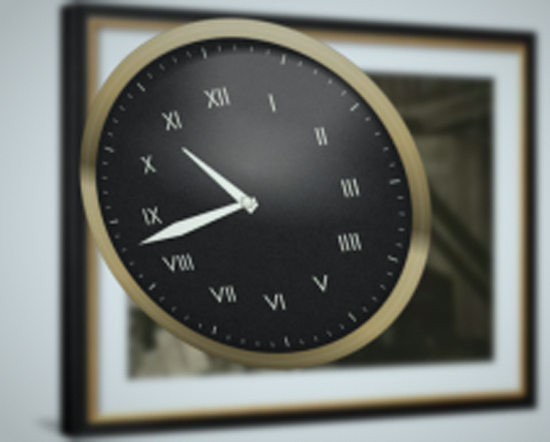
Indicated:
10 h 43 min
